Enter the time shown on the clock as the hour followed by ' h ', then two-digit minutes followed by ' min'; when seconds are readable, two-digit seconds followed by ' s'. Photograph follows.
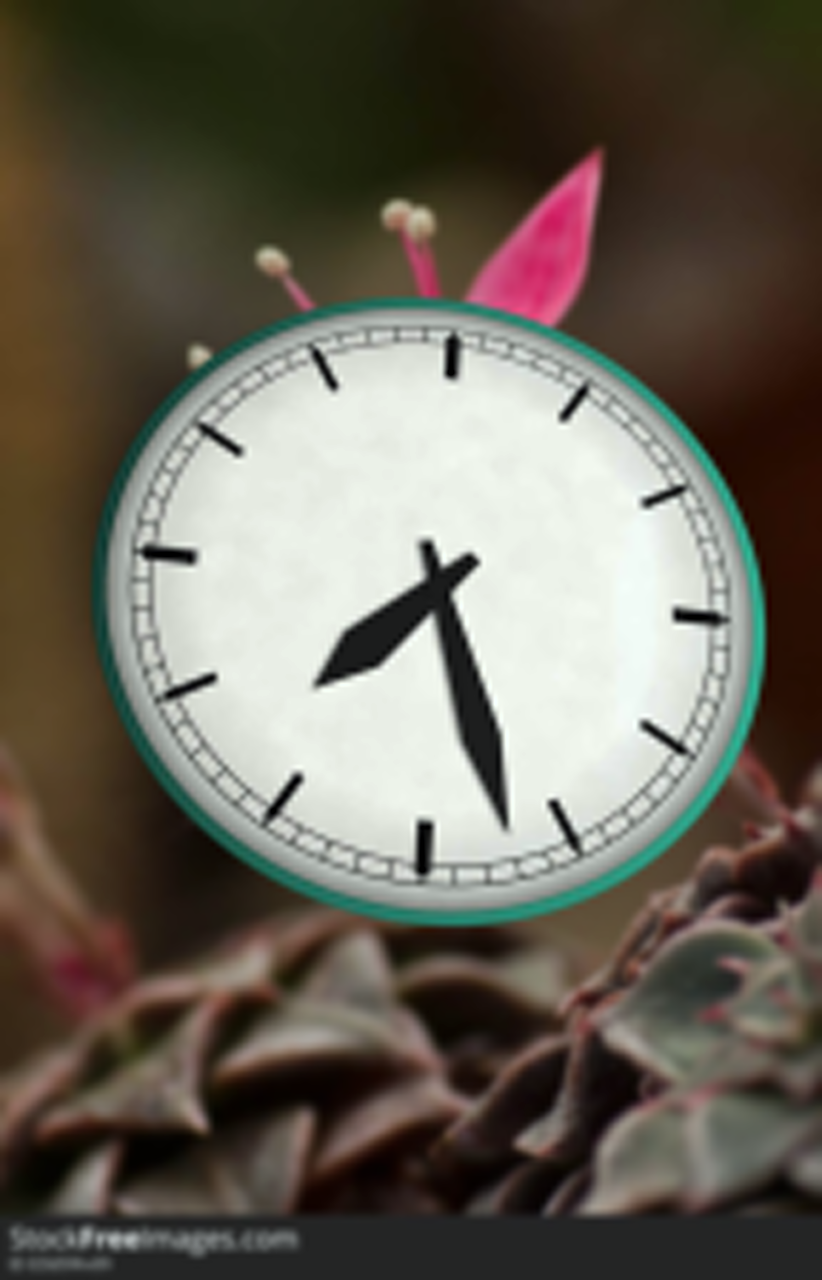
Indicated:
7 h 27 min
